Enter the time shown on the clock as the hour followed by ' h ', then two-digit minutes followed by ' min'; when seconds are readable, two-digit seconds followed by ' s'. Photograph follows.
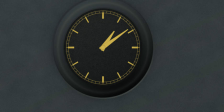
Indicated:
1 h 09 min
